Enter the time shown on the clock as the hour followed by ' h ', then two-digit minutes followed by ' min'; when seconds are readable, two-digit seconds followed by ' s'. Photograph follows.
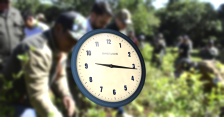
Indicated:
9 h 16 min
